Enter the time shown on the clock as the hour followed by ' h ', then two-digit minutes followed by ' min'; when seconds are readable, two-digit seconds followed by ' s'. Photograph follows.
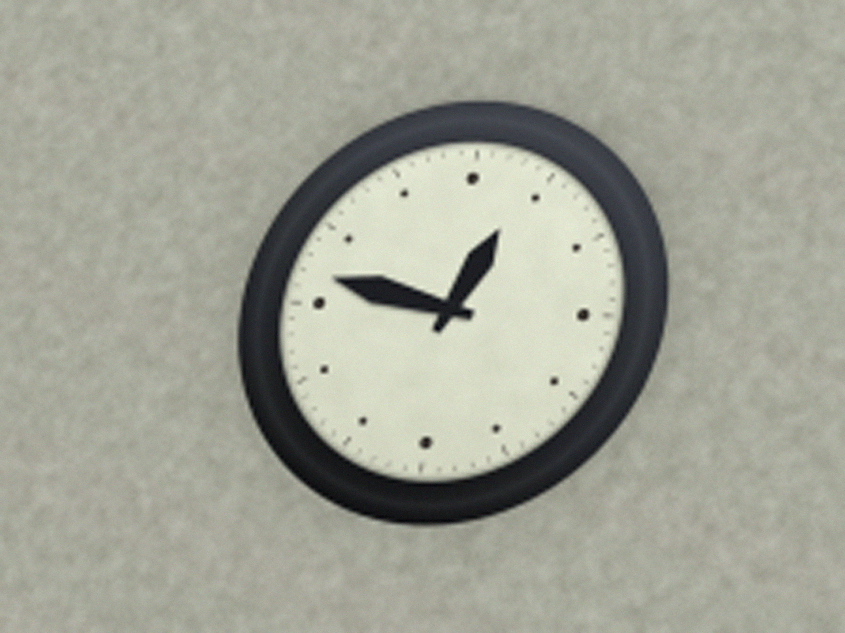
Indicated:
12 h 47 min
